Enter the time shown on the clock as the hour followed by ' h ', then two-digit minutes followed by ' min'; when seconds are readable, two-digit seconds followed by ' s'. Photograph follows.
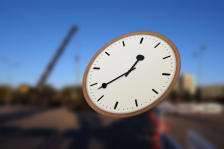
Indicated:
12 h 38 min
